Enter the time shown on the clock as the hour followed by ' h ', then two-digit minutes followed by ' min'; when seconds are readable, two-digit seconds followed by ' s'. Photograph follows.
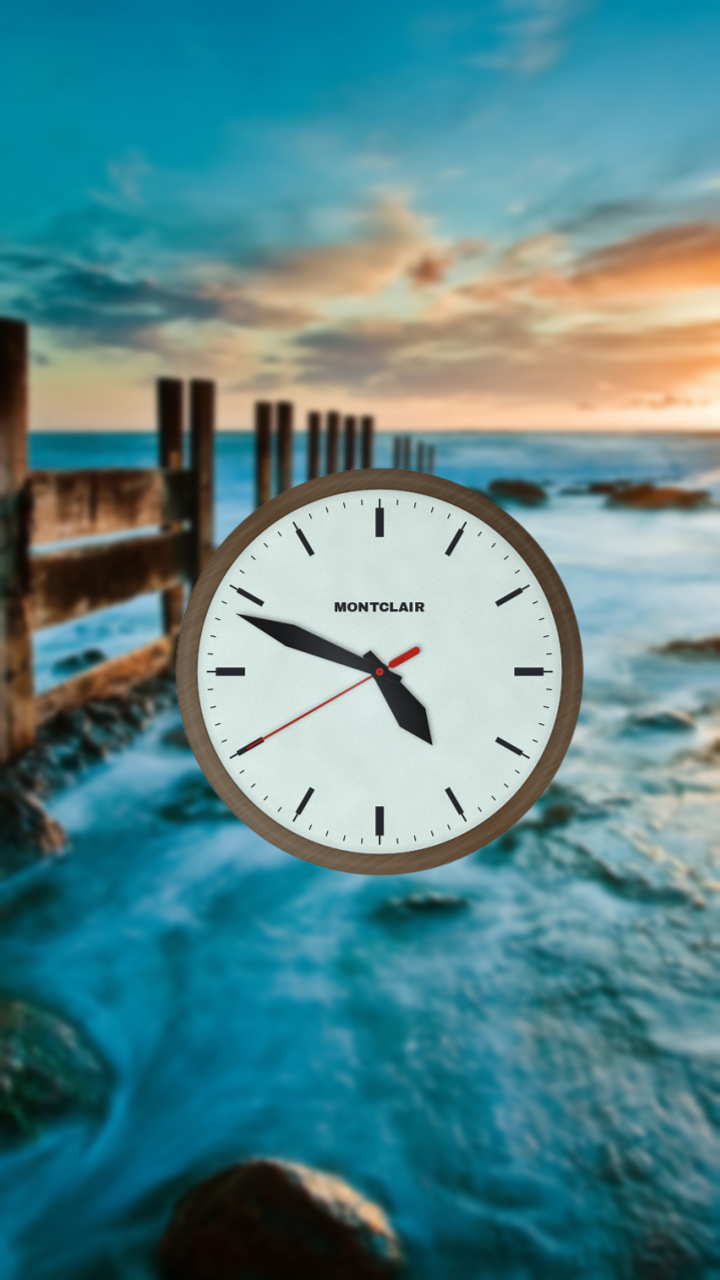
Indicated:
4 h 48 min 40 s
